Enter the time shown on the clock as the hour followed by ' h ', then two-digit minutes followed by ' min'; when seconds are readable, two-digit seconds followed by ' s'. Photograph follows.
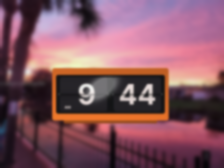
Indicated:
9 h 44 min
